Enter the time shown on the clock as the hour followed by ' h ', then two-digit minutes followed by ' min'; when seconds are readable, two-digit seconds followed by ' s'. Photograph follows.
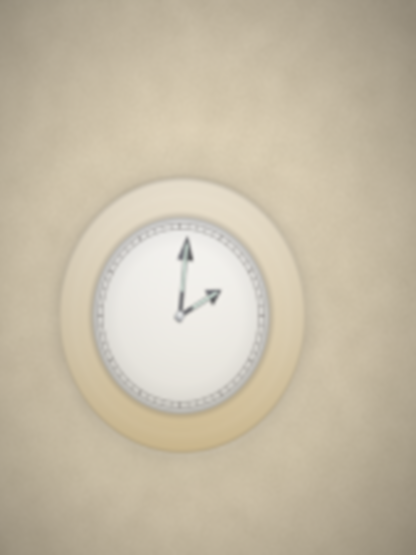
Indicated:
2 h 01 min
